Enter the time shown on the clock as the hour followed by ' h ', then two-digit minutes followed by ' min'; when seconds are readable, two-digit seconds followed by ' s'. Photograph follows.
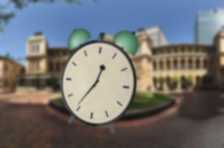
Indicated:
12 h 36 min
